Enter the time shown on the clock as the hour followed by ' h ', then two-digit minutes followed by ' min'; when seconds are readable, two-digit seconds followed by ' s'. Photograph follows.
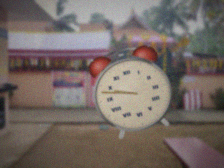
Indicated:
9 h 48 min
